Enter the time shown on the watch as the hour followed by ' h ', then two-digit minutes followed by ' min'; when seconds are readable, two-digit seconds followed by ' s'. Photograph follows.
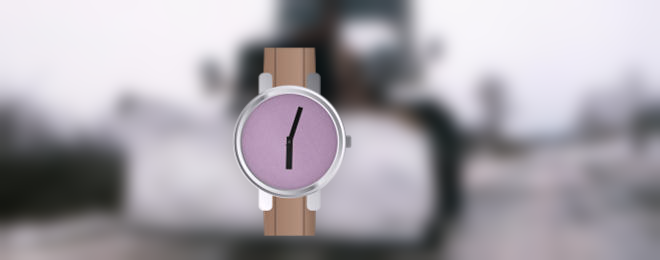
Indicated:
6 h 03 min
